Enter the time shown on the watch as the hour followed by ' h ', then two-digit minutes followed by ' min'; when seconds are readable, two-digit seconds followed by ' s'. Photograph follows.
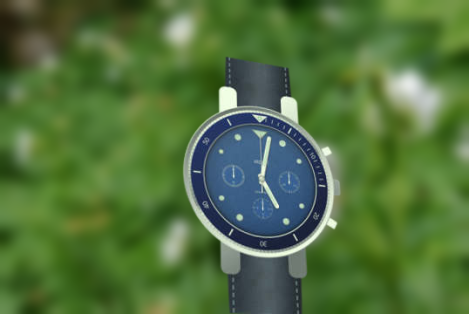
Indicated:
5 h 02 min
